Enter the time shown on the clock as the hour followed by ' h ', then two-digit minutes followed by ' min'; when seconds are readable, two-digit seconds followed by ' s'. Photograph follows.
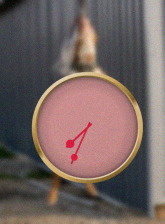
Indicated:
7 h 34 min
